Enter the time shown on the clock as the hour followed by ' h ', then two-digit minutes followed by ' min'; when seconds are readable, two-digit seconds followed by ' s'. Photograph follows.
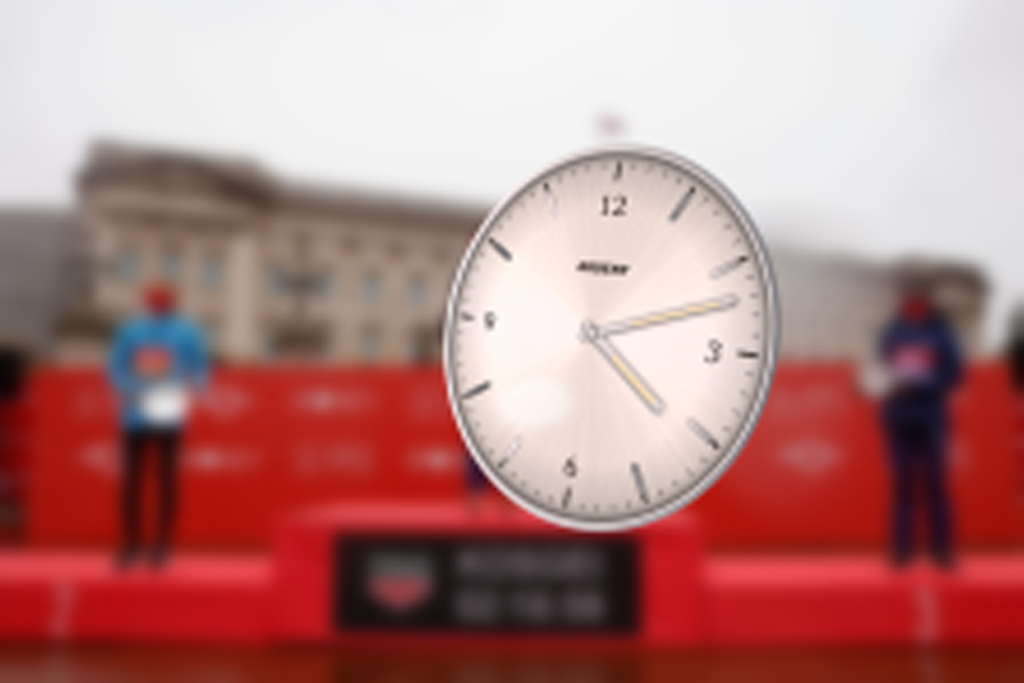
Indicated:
4 h 12 min
